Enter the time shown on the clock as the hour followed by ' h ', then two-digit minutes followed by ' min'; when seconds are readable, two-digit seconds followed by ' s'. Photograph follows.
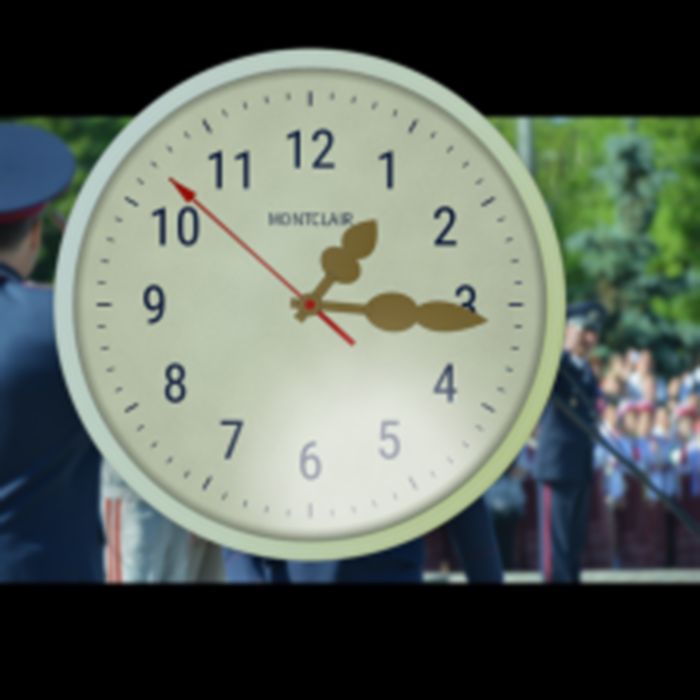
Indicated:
1 h 15 min 52 s
